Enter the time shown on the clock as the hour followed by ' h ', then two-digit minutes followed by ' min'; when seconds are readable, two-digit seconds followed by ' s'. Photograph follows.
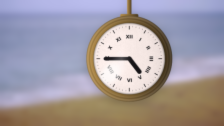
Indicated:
4 h 45 min
